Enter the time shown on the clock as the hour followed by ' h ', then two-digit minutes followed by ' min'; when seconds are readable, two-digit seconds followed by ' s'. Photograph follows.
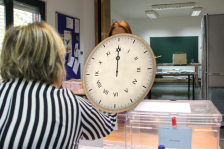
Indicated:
12 h 00 min
